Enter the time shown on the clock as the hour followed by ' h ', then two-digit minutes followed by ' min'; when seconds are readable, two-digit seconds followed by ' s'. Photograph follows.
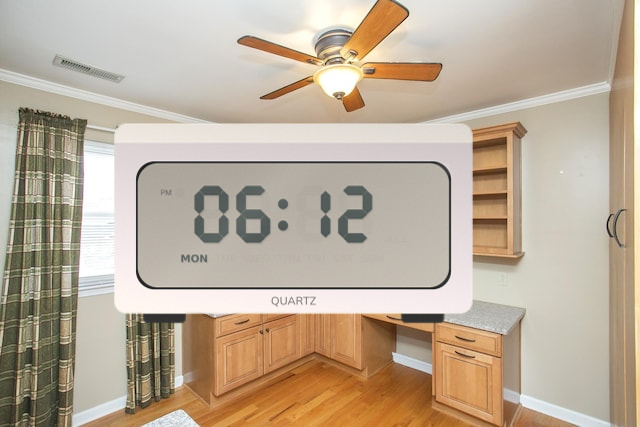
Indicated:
6 h 12 min
